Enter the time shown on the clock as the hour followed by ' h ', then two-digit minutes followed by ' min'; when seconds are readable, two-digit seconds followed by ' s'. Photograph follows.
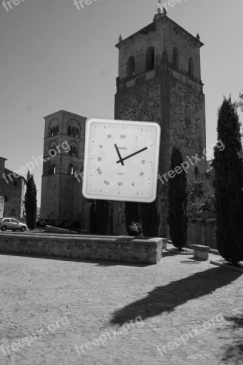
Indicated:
11 h 10 min
